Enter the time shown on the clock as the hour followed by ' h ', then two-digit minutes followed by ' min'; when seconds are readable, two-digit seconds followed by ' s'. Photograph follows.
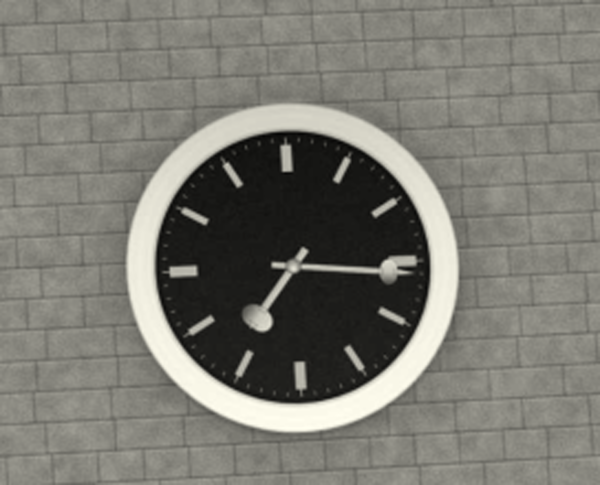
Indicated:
7 h 16 min
